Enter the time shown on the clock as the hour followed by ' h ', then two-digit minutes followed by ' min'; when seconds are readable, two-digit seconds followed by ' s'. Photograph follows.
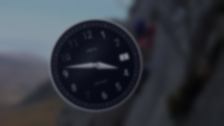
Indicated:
3 h 47 min
